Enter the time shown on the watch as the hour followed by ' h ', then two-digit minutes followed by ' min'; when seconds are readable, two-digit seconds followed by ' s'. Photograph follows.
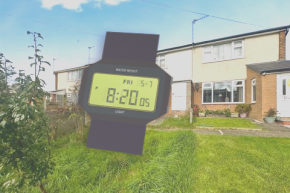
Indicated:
8 h 20 min 05 s
